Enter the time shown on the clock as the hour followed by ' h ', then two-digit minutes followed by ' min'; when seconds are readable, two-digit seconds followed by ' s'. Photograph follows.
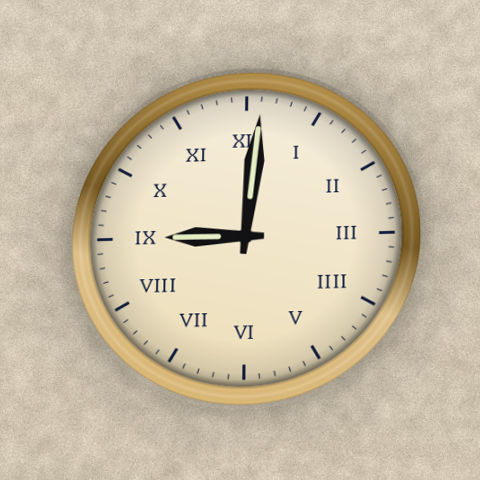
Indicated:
9 h 01 min
